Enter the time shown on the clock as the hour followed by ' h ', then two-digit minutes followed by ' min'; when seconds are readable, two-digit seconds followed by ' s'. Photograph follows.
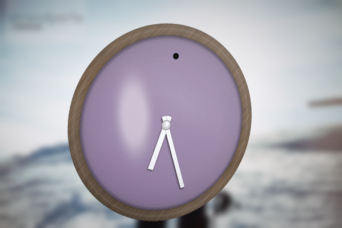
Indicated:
6 h 26 min
